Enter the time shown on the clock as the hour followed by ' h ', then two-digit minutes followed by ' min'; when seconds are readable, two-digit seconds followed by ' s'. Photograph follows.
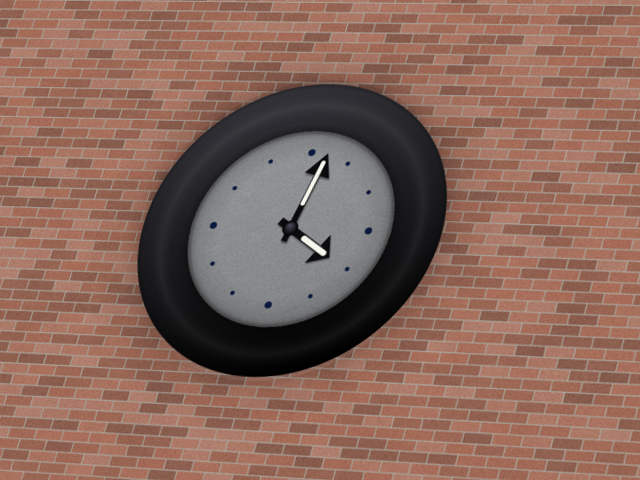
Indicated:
4 h 02 min
